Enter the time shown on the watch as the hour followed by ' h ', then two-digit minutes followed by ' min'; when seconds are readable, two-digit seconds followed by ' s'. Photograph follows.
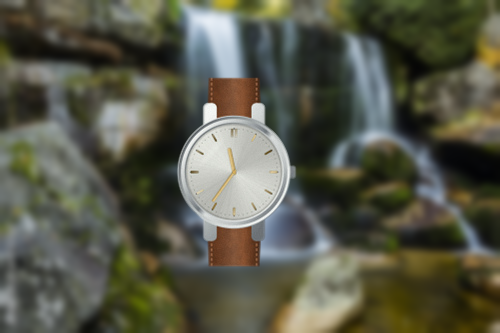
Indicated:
11 h 36 min
